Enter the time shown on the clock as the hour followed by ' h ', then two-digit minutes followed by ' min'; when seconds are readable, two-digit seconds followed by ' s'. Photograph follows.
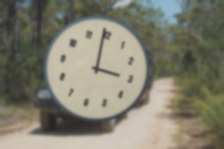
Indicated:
2 h 59 min
